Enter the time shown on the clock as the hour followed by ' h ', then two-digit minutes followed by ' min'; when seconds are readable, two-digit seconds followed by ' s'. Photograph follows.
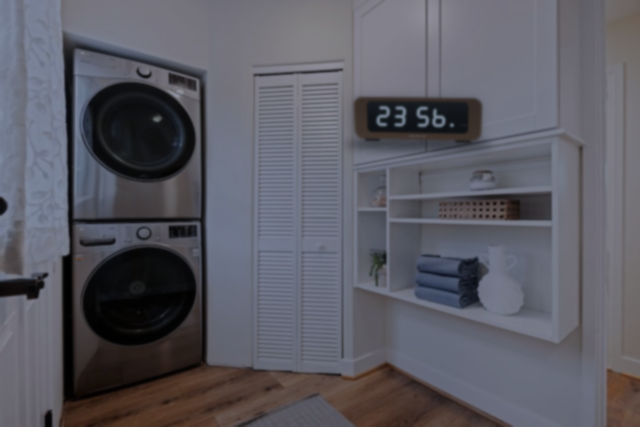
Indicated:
23 h 56 min
